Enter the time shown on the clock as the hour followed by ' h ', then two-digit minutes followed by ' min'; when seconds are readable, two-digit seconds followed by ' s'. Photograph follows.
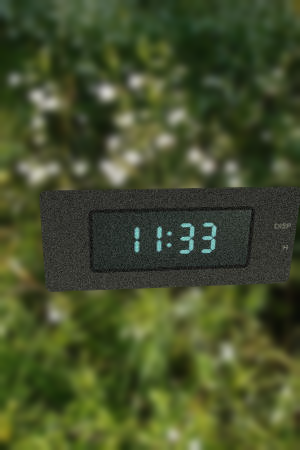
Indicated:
11 h 33 min
